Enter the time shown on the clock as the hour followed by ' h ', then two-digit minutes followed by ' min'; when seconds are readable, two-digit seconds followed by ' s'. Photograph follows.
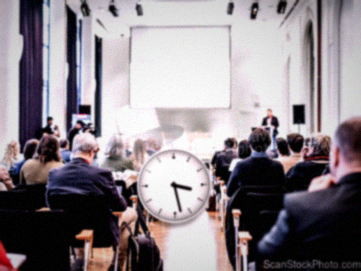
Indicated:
3 h 28 min
